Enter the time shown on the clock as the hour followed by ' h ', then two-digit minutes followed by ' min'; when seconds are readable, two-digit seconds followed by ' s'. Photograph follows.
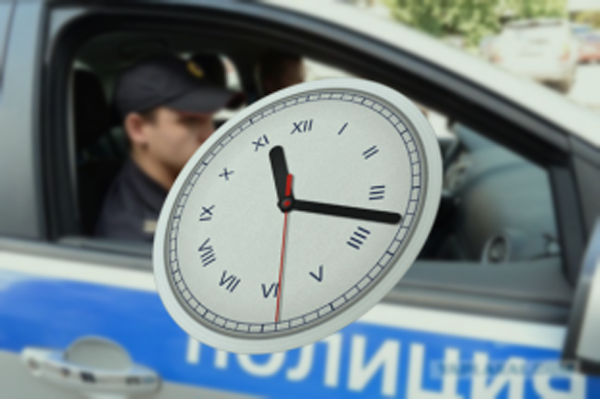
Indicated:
11 h 17 min 29 s
